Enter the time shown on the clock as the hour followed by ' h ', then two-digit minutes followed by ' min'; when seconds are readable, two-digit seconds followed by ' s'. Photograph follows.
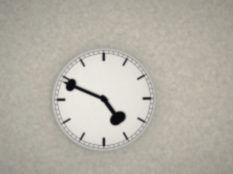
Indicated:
4 h 49 min
